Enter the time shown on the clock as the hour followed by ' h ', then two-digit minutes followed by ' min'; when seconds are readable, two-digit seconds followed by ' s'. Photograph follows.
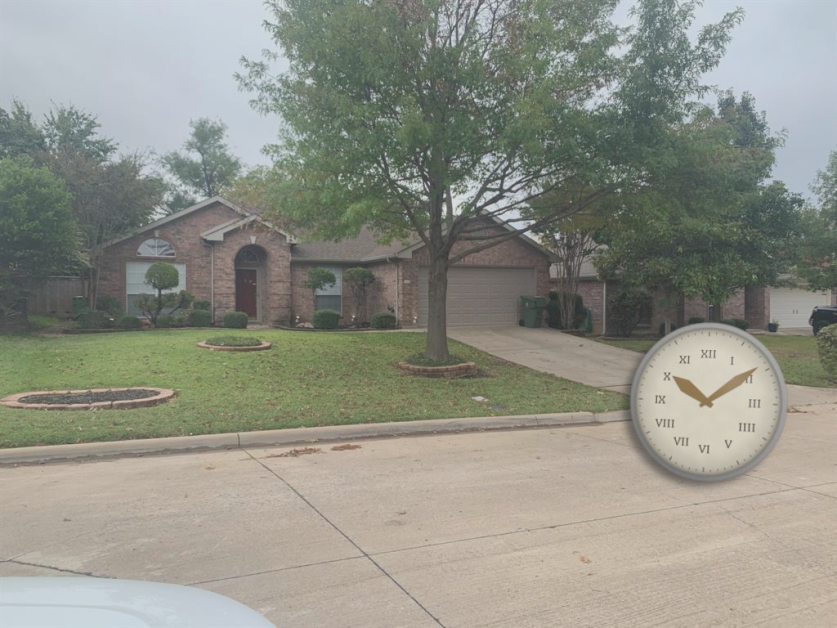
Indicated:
10 h 09 min
